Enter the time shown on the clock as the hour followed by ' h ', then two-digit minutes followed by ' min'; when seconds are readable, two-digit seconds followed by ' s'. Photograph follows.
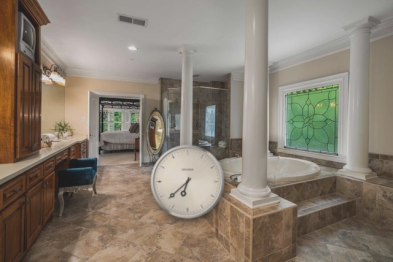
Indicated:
6 h 38 min
